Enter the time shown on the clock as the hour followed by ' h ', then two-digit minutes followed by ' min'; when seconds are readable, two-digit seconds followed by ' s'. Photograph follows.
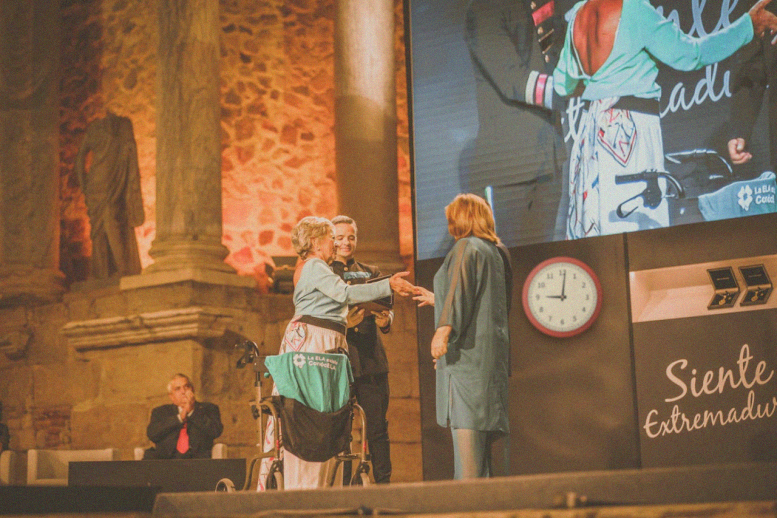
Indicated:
9 h 01 min
